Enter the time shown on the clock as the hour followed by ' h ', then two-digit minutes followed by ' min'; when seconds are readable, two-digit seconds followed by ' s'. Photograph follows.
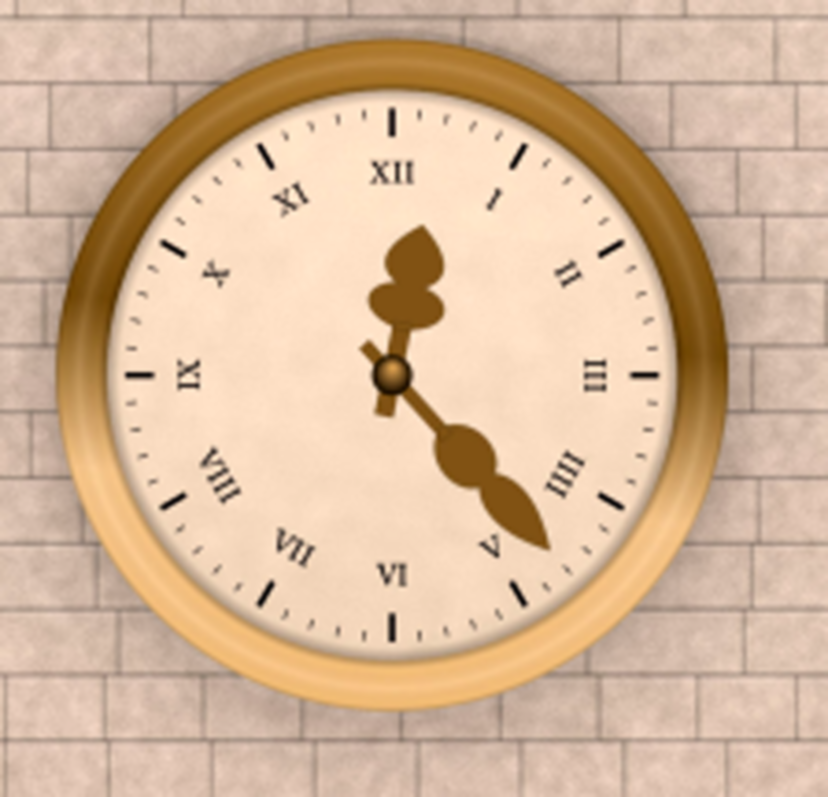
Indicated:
12 h 23 min
